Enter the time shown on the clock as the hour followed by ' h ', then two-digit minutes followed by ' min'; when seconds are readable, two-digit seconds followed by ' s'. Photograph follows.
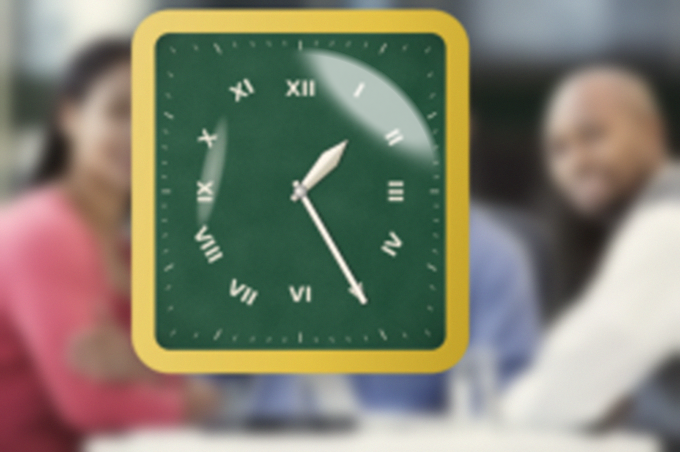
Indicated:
1 h 25 min
